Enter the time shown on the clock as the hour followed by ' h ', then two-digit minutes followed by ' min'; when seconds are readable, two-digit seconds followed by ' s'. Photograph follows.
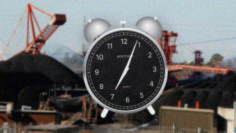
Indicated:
7 h 04 min
